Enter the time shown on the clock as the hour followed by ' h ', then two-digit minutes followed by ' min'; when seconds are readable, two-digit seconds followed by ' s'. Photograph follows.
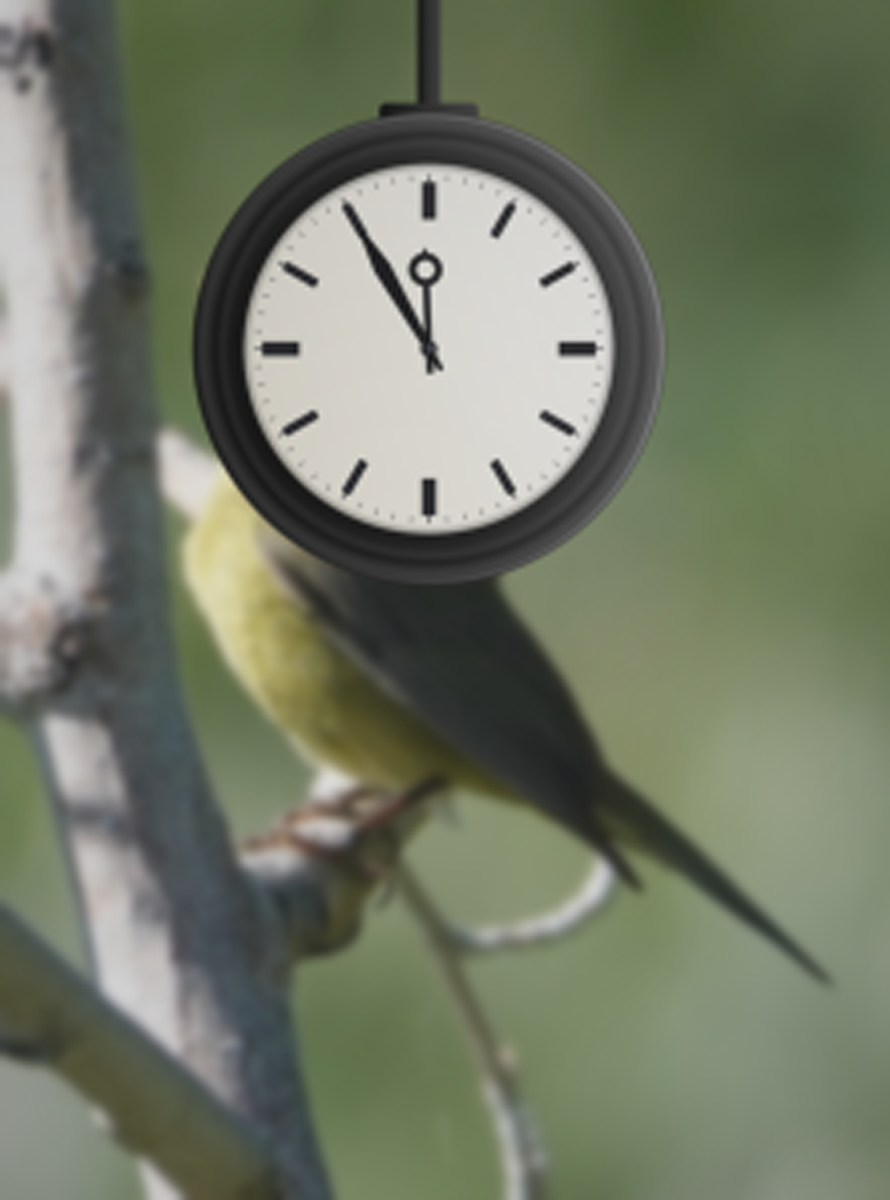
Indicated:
11 h 55 min
